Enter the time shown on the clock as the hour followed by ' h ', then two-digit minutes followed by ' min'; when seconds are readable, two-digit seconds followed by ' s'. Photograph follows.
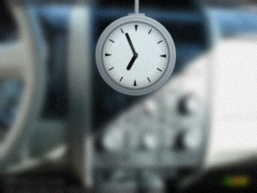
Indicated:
6 h 56 min
